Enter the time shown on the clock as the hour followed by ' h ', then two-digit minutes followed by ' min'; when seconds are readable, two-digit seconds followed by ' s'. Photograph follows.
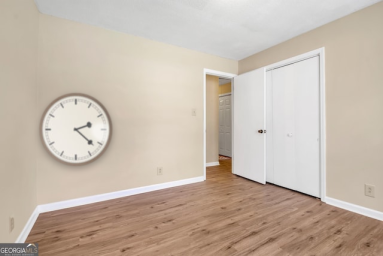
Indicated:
2 h 22 min
